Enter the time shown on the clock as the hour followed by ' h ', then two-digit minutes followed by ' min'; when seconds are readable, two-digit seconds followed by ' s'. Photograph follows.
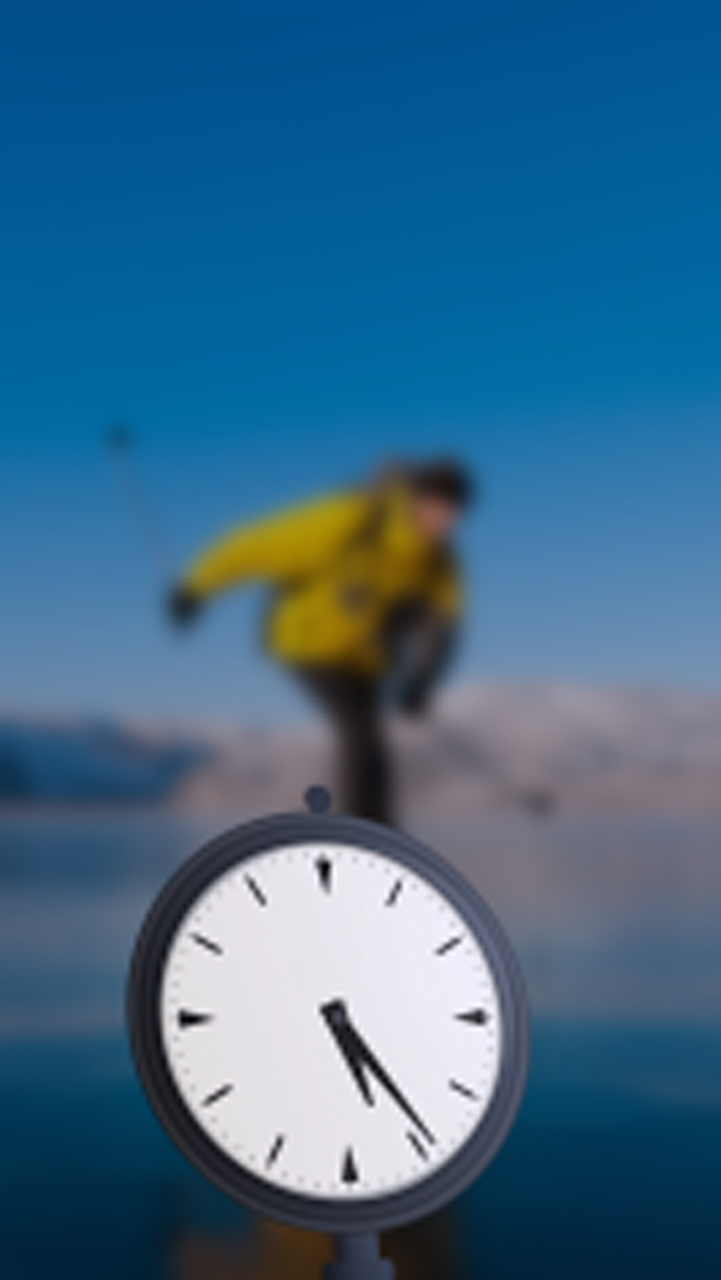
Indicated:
5 h 24 min
